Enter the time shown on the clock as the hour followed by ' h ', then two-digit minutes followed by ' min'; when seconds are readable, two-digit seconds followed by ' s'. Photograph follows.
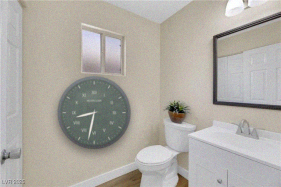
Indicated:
8 h 32 min
